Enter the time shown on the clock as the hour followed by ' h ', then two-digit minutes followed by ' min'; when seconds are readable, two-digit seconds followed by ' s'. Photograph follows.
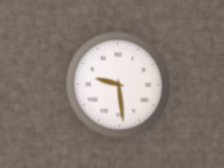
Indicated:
9 h 29 min
